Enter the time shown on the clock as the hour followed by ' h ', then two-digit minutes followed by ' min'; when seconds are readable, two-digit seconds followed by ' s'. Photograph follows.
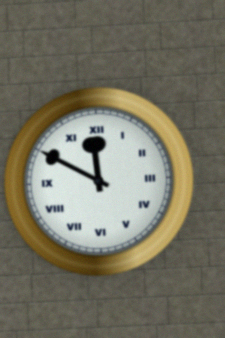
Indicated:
11 h 50 min
